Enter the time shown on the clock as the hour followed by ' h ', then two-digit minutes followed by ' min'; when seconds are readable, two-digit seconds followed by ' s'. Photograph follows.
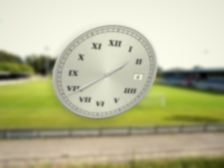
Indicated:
1 h 39 min
